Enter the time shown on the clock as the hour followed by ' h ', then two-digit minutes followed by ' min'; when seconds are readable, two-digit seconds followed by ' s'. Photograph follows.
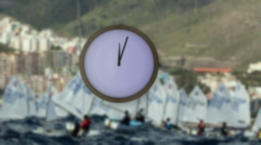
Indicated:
12 h 03 min
